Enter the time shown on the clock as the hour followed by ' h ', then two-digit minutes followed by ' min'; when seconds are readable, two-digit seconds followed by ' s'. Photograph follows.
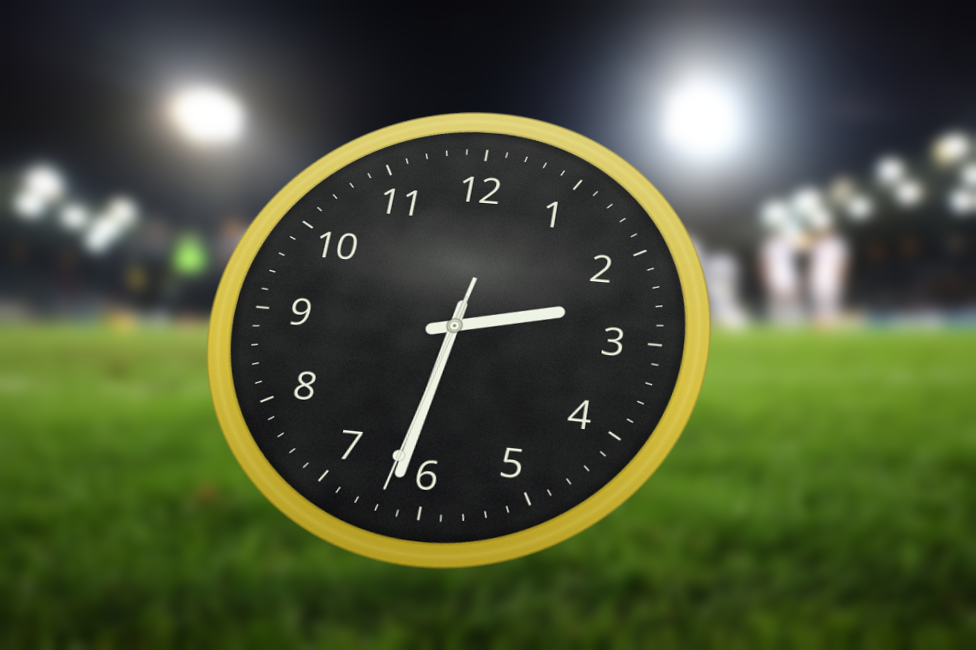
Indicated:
2 h 31 min 32 s
